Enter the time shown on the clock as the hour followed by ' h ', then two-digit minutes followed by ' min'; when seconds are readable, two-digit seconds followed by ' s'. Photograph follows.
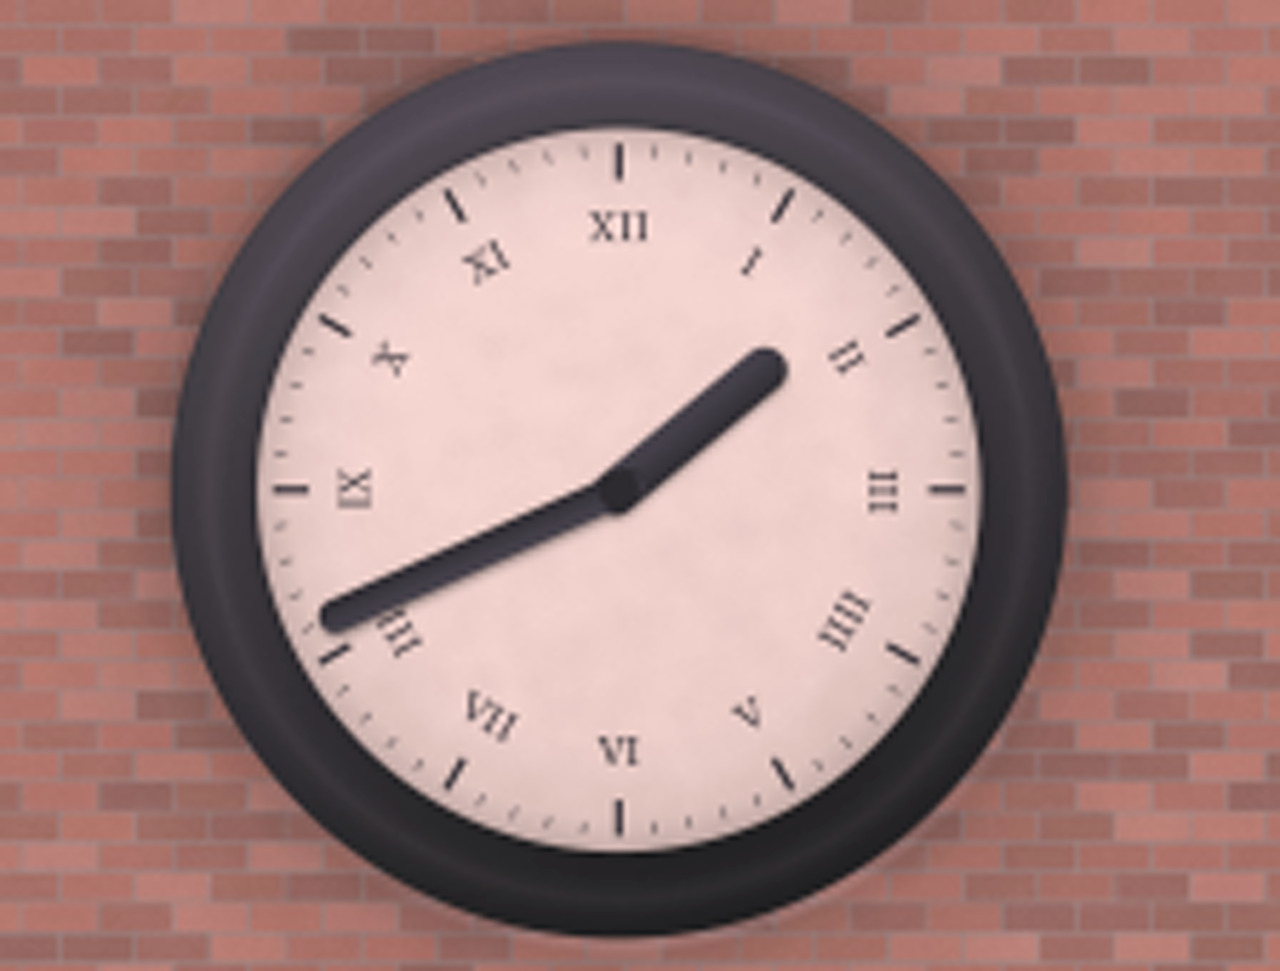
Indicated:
1 h 41 min
